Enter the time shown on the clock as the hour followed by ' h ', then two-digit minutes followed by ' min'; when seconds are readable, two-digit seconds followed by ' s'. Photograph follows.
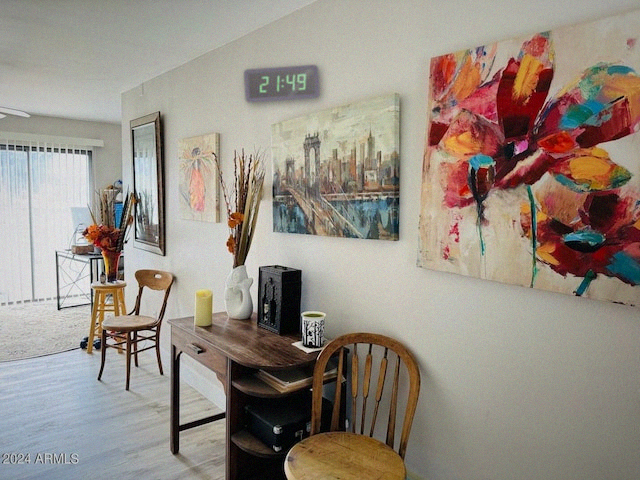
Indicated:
21 h 49 min
